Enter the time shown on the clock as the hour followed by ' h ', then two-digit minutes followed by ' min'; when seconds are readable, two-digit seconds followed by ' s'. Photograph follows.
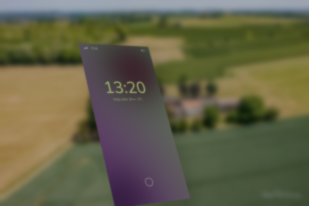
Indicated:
13 h 20 min
